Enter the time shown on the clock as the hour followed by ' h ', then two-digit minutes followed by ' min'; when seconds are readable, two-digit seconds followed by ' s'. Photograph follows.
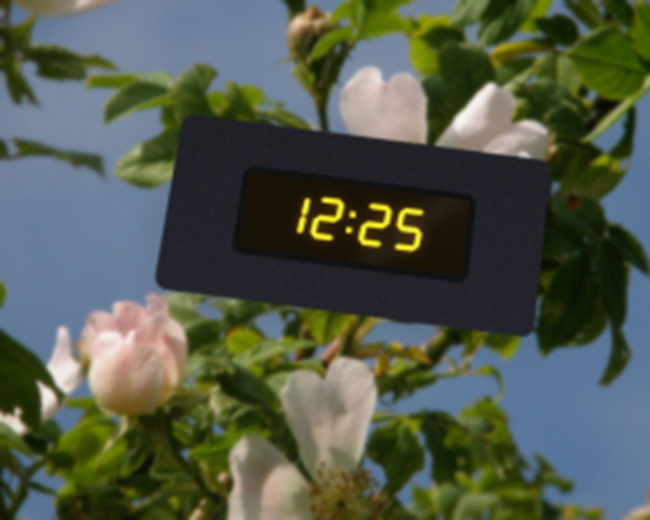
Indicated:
12 h 25 min
